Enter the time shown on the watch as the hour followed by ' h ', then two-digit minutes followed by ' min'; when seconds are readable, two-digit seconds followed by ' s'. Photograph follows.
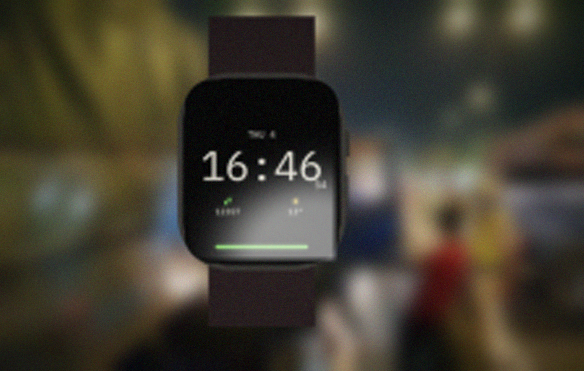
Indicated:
16 h 46 min
